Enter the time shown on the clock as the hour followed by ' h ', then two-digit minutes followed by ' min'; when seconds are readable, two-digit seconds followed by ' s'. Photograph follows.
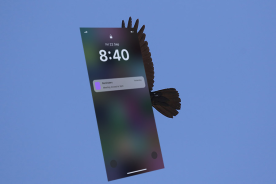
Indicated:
8 h 40 min
